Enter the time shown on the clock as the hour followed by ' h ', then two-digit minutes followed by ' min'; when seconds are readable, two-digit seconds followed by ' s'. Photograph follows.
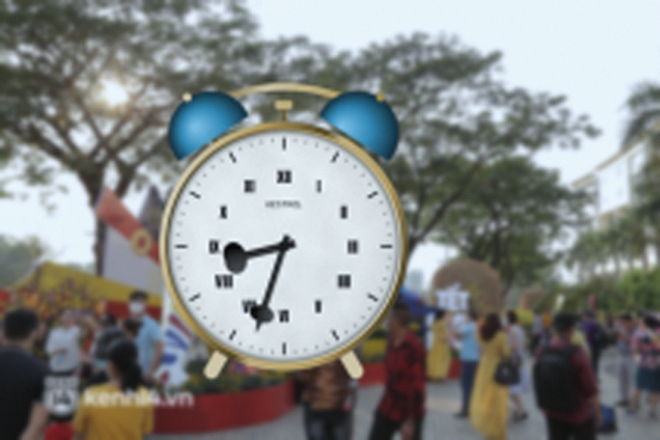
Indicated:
8 h 33 min
